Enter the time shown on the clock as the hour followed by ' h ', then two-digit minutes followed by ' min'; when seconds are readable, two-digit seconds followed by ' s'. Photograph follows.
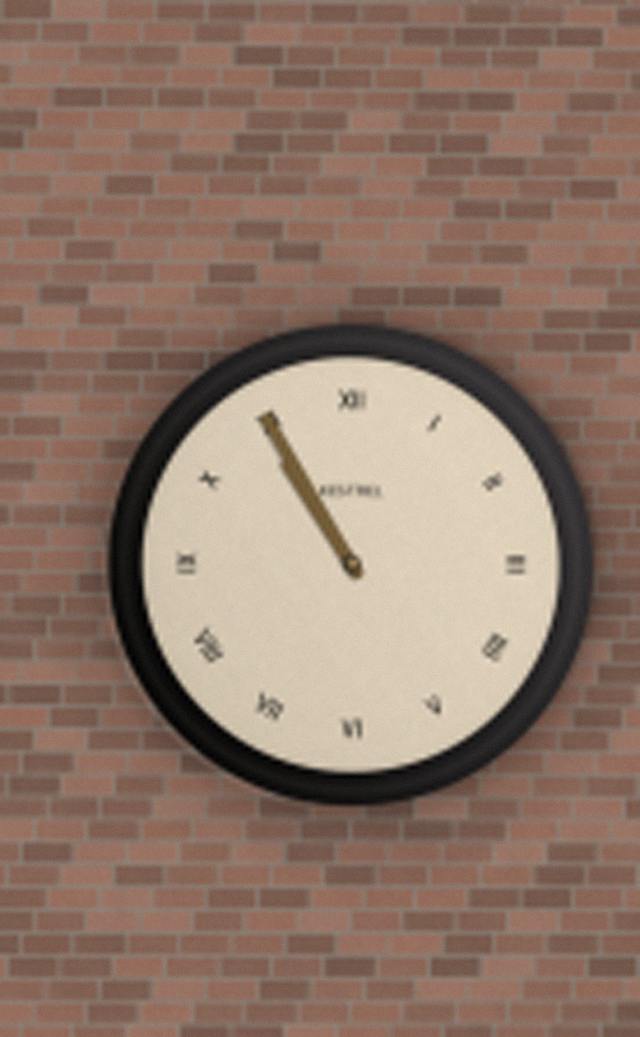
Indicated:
10 h 55 min
